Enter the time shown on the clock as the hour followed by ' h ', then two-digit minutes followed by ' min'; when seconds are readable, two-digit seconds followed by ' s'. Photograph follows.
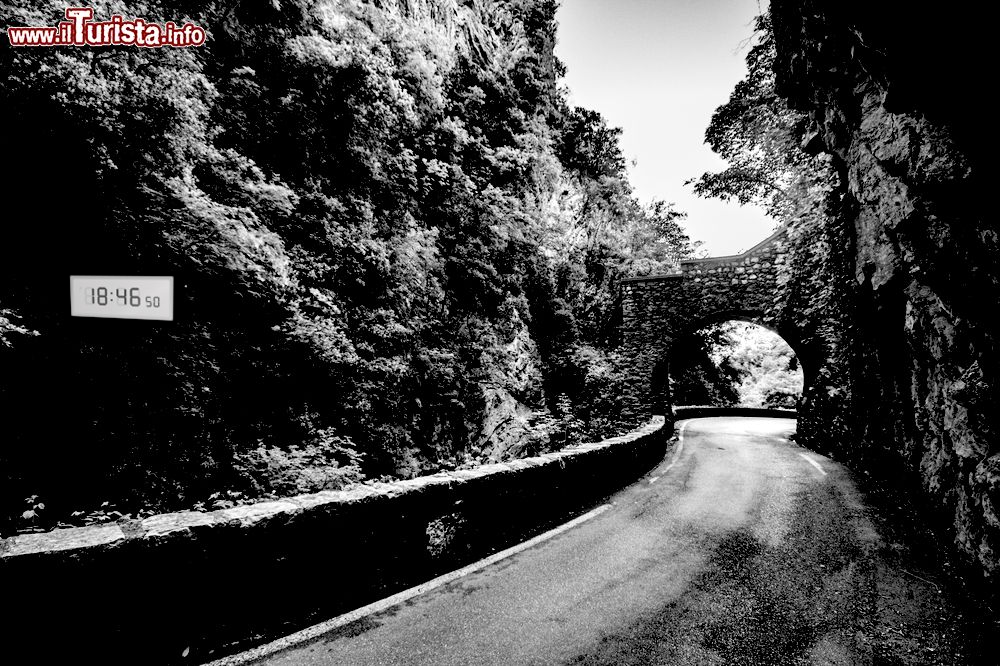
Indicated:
18 h 46 min 50 s
